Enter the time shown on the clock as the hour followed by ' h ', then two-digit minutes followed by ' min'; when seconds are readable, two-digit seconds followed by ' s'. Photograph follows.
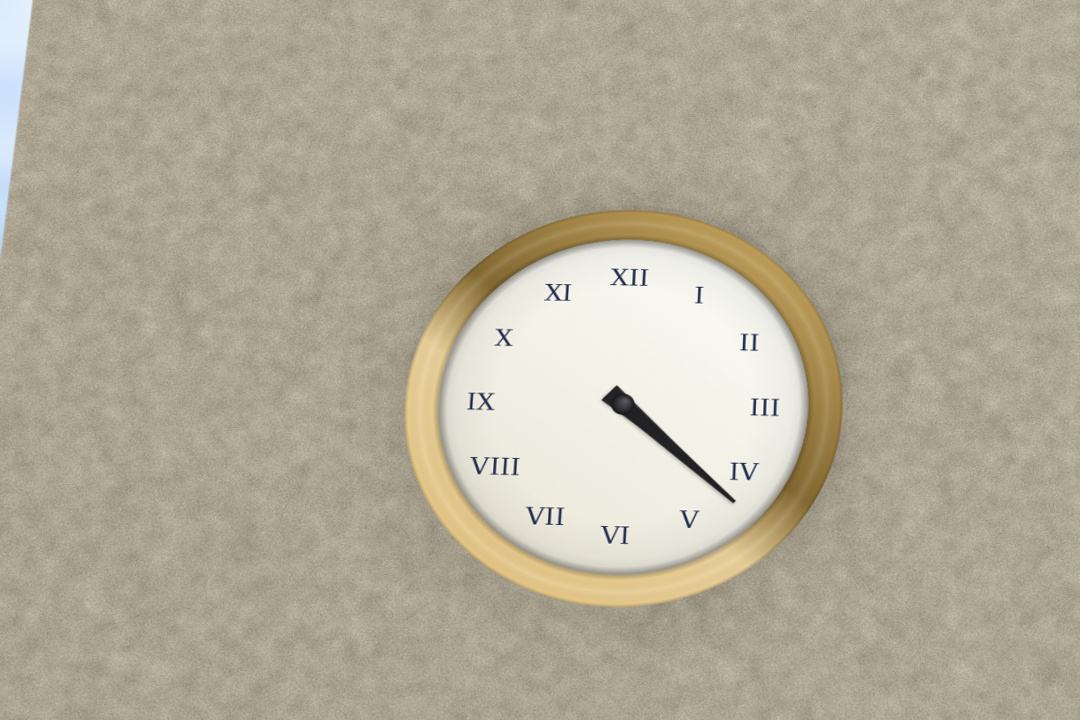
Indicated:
4 h 22 min
